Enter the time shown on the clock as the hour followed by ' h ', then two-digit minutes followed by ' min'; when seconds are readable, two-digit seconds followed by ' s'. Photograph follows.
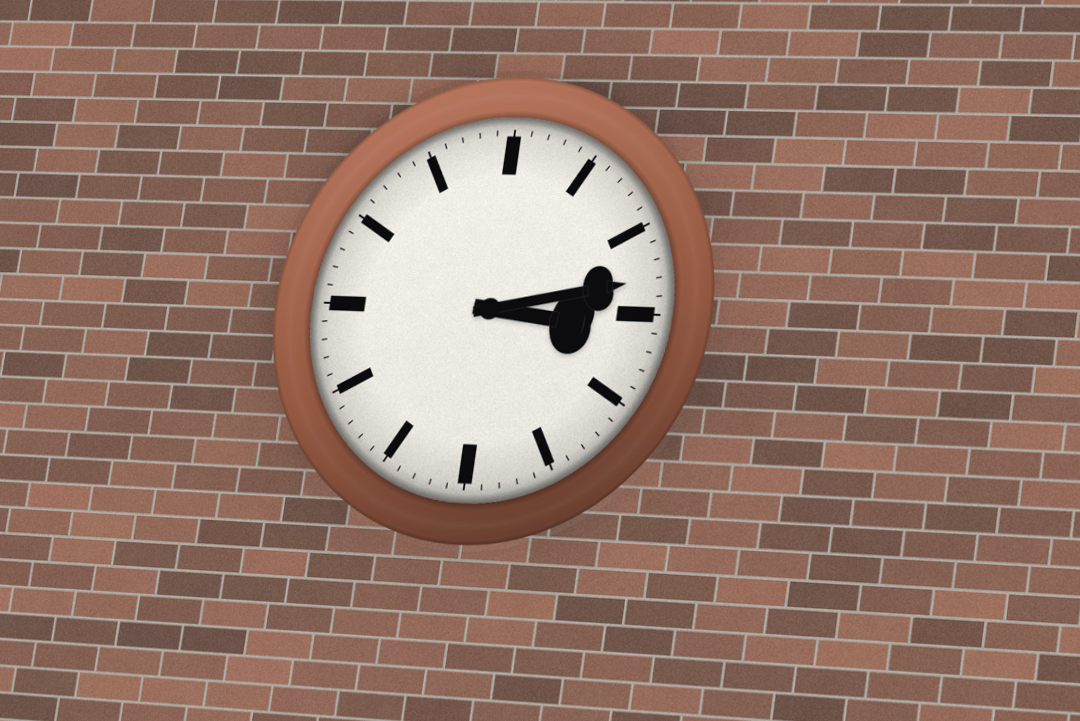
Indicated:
3 h 13 min
